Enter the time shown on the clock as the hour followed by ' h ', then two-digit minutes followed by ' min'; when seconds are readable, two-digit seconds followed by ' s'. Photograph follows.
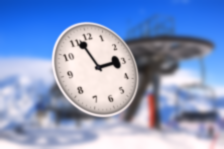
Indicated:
2 h 57 min
